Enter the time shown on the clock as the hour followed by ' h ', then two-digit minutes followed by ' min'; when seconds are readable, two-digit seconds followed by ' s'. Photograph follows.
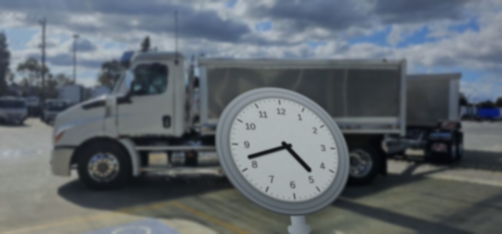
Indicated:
4 h 42 min
